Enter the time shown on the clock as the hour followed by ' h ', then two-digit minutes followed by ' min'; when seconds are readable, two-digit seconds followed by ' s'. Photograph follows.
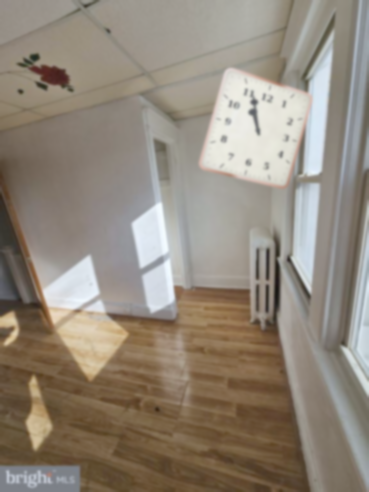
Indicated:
10 h 56 min
